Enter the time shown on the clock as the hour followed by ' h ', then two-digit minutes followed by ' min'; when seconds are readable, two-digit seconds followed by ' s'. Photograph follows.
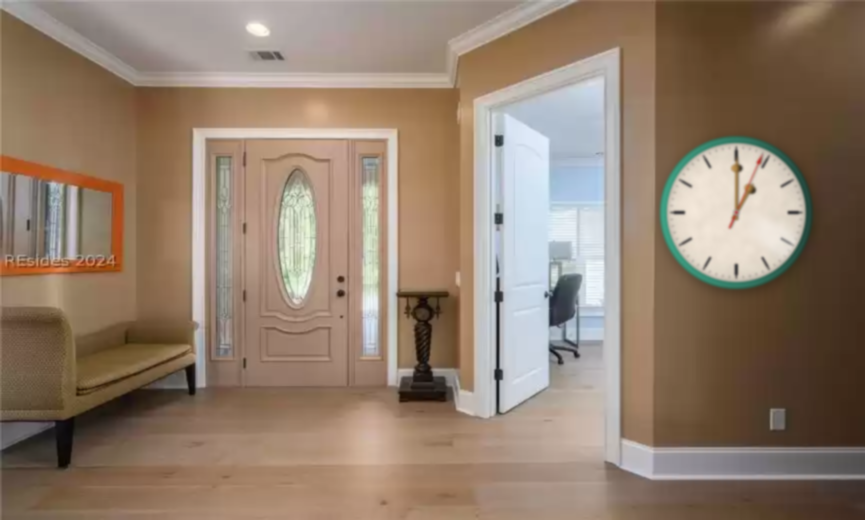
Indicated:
1 h 00 min 04 s
